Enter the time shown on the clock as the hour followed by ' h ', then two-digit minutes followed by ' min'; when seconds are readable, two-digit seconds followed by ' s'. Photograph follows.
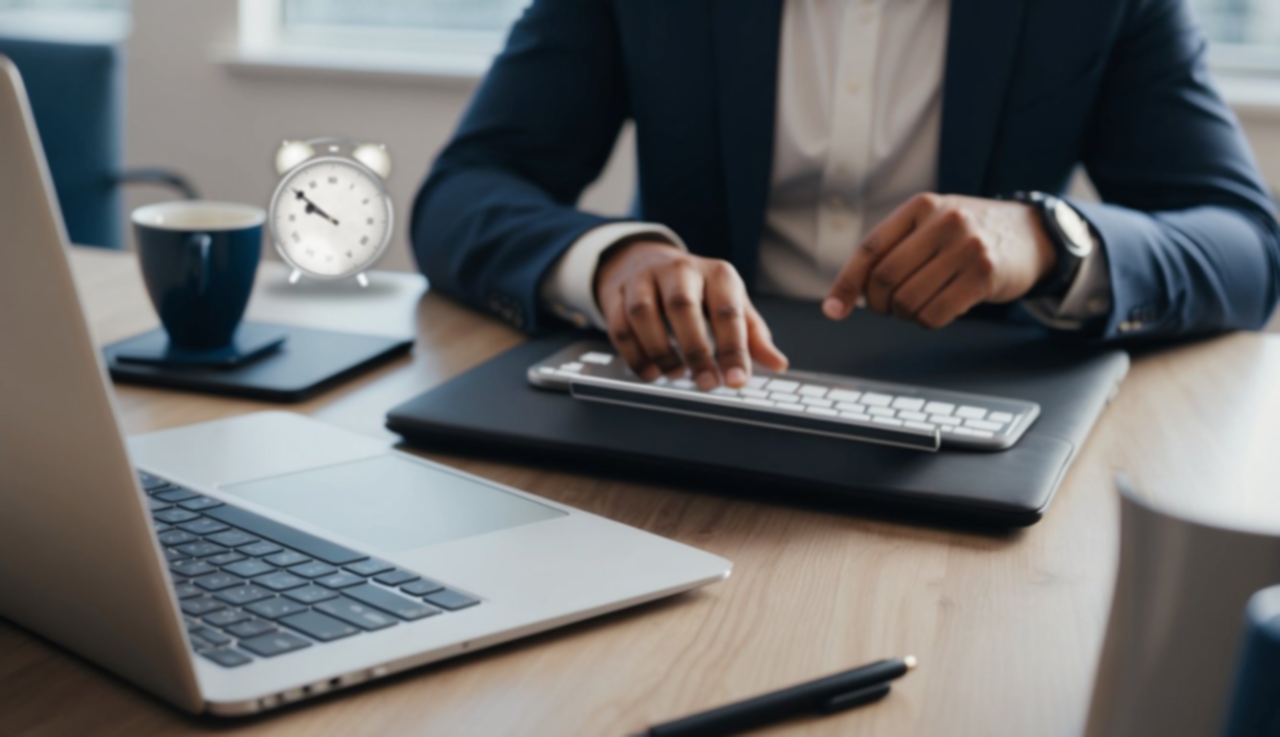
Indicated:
9 h 51 min
